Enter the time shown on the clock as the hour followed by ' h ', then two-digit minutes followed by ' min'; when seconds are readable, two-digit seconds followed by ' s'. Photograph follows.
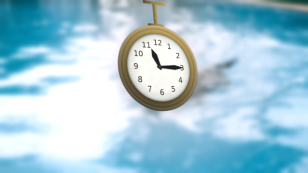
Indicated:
11 h 15 min
